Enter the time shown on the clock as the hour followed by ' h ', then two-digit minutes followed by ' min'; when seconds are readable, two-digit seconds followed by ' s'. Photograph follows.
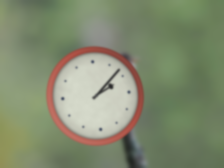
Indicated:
2 h 08 min
